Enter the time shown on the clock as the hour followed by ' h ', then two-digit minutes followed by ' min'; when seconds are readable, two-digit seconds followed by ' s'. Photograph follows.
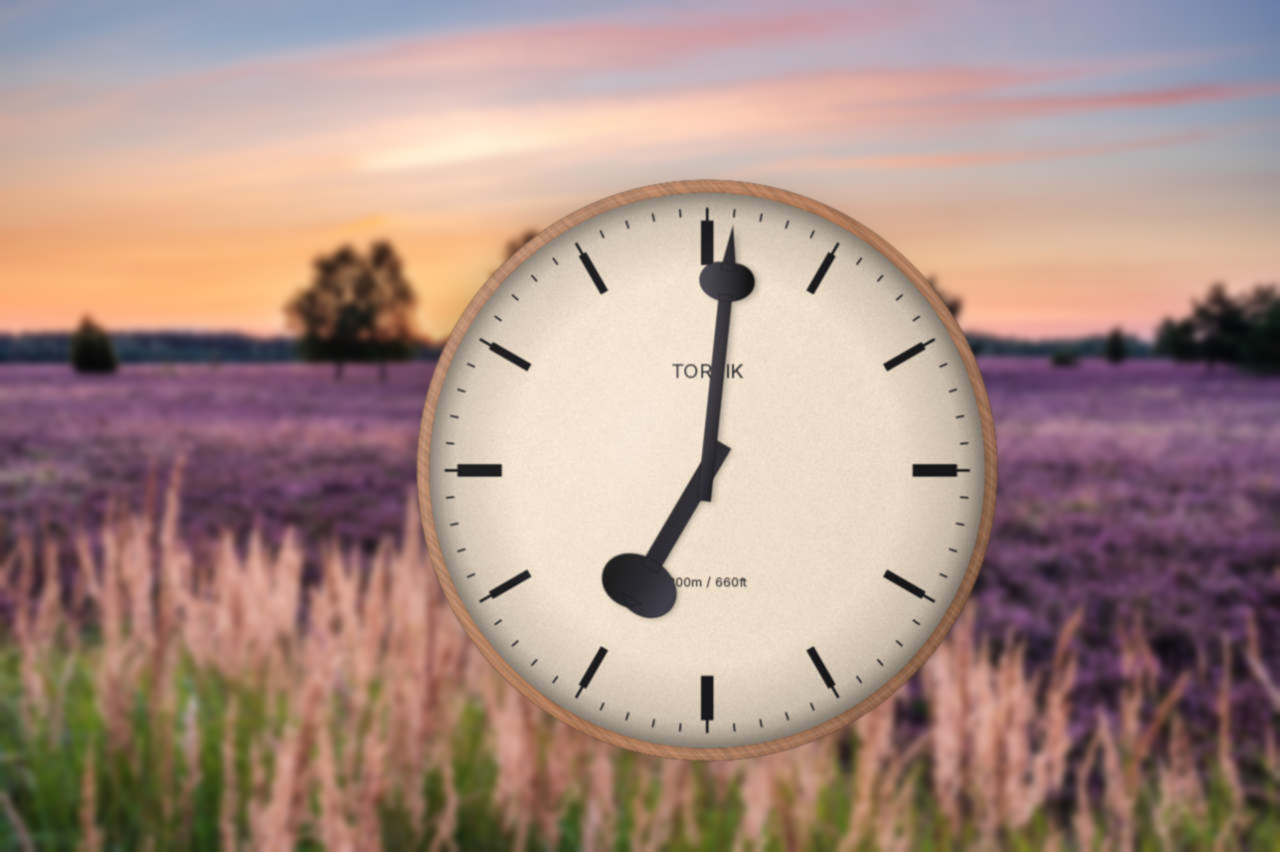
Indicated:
7 h 01 min
